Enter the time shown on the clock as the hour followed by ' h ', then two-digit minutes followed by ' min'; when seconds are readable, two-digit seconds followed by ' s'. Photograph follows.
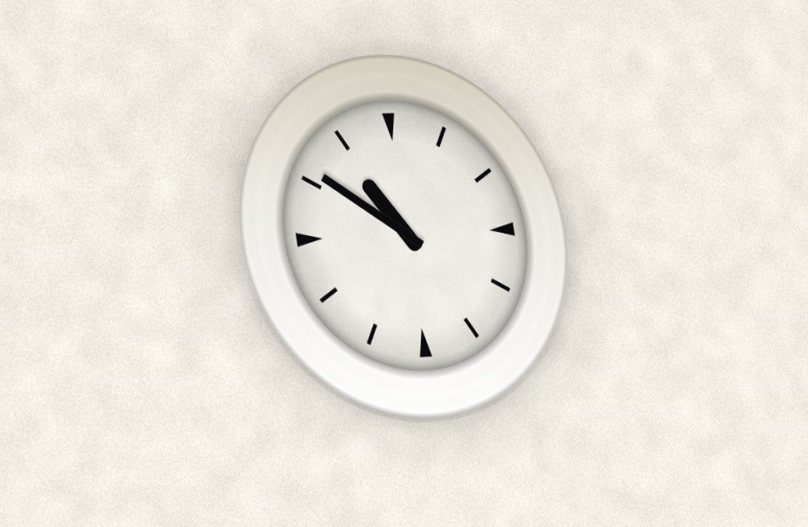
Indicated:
10 h 51 min
